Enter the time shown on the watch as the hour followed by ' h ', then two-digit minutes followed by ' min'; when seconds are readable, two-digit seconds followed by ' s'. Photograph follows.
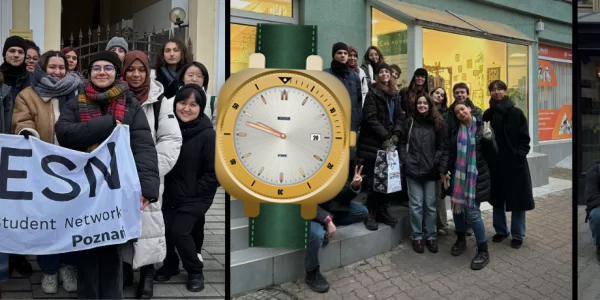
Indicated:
9 h 48 min
